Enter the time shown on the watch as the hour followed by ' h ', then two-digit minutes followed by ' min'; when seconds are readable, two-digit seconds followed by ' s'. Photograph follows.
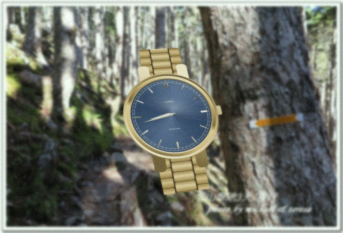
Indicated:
8 h 43 min
